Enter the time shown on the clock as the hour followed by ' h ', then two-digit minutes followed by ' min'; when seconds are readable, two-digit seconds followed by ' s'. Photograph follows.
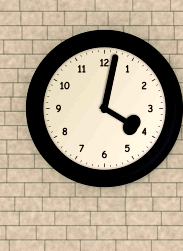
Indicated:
4 h 02 min
